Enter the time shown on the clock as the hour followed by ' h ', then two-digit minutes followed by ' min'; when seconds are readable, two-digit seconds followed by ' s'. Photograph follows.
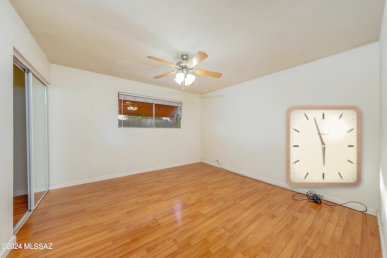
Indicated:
5 h 57 min
